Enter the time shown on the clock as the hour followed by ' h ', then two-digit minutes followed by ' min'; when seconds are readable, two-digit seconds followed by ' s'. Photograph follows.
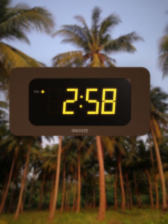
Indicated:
2 h 58 min
